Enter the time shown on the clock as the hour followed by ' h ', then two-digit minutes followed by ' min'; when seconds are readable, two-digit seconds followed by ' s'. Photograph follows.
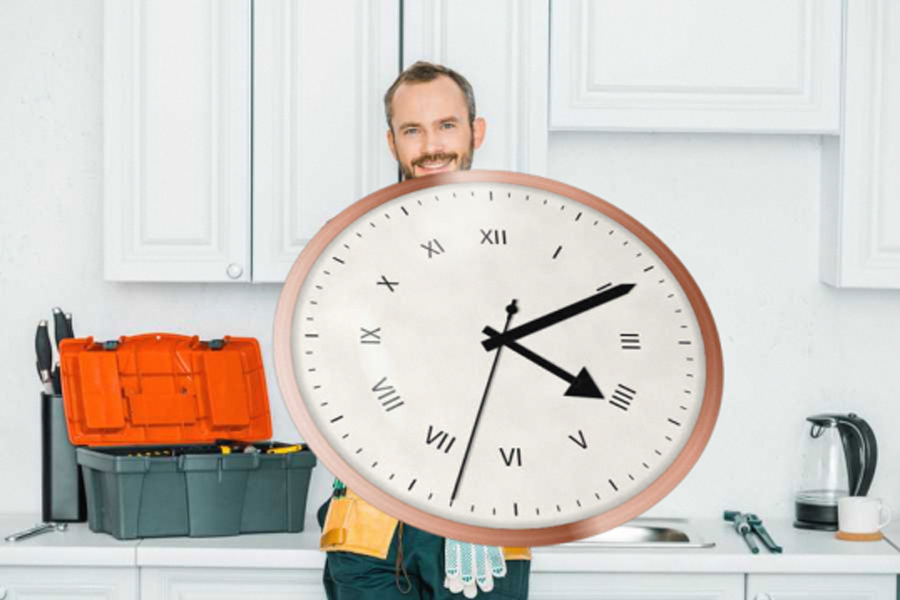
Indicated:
4 h 10 min 33 s
